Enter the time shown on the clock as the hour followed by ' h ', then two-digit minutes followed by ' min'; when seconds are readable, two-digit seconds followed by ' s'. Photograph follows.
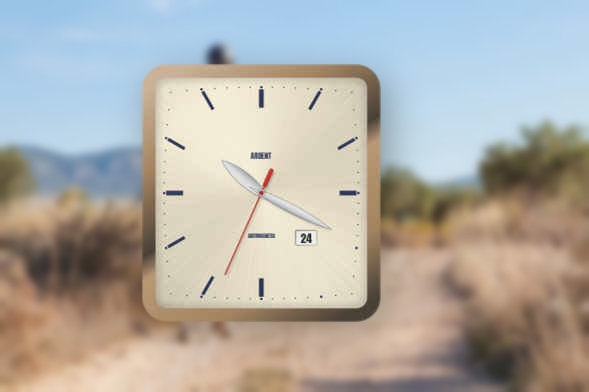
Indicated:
10 h 19 min 34 s
